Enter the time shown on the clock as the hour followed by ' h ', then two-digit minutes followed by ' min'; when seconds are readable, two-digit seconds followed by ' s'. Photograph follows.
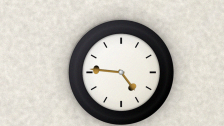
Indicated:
4 h 46 min
